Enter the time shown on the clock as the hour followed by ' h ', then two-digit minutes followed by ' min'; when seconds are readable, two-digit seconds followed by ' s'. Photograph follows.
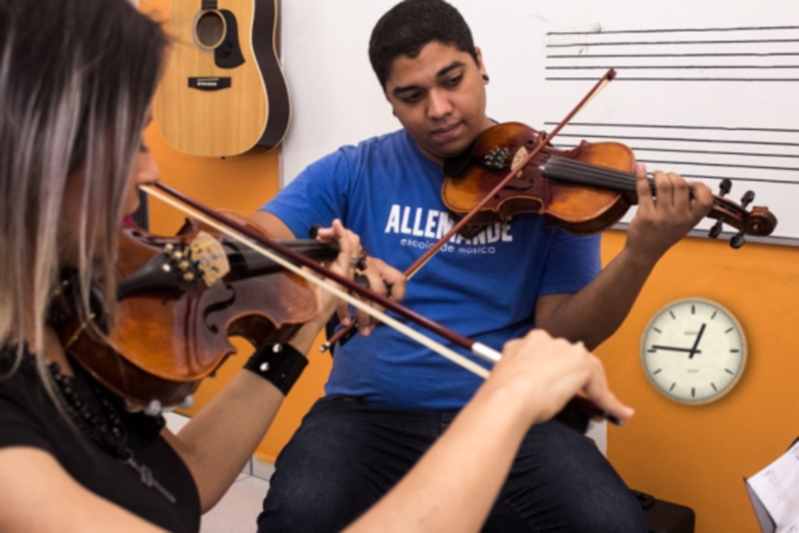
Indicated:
12 h 46 min
